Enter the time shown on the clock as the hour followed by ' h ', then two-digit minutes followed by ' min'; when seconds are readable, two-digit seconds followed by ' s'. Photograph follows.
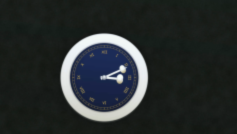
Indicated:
3 h 11 min
